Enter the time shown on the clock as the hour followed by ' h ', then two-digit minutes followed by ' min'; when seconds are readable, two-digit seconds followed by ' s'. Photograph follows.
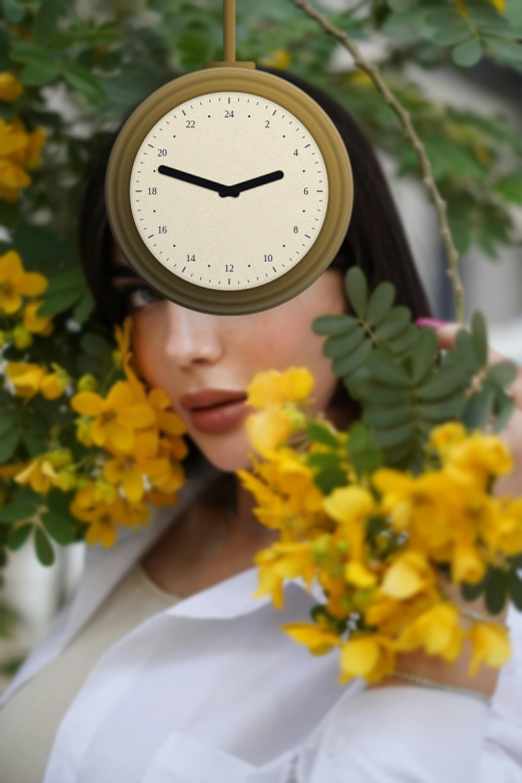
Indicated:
4 h 48 min
